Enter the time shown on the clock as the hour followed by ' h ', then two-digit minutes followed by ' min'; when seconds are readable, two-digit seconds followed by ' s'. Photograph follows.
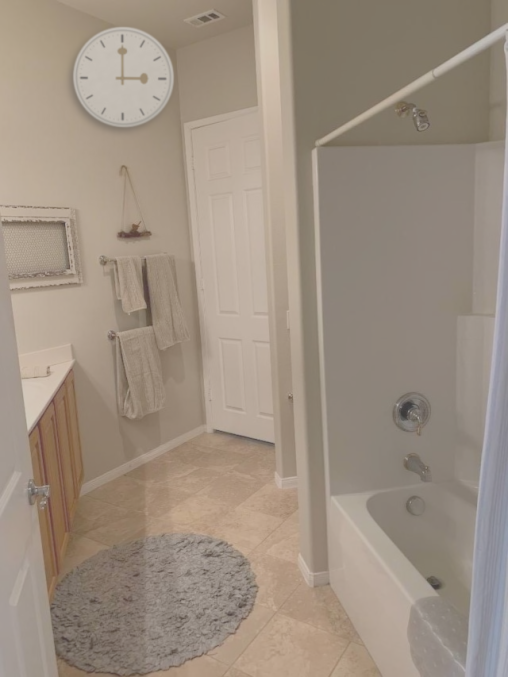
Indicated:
3 h 00 min
